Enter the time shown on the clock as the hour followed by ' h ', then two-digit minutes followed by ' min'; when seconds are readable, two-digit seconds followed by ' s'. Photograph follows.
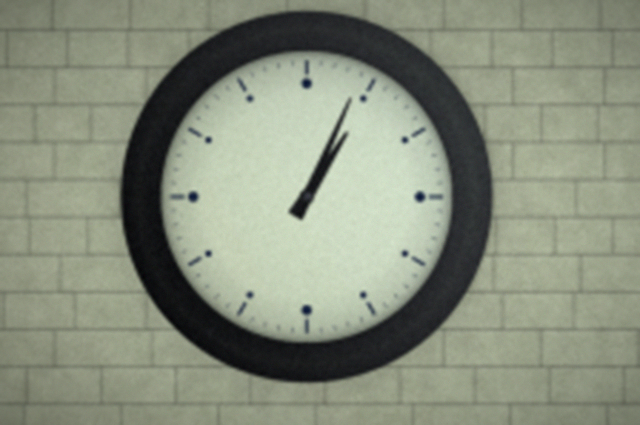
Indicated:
1 h 04 min
